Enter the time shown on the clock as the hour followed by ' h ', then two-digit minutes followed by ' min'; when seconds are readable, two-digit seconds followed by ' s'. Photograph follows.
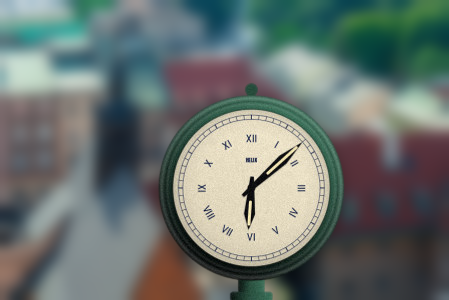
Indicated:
6 h 08 min
